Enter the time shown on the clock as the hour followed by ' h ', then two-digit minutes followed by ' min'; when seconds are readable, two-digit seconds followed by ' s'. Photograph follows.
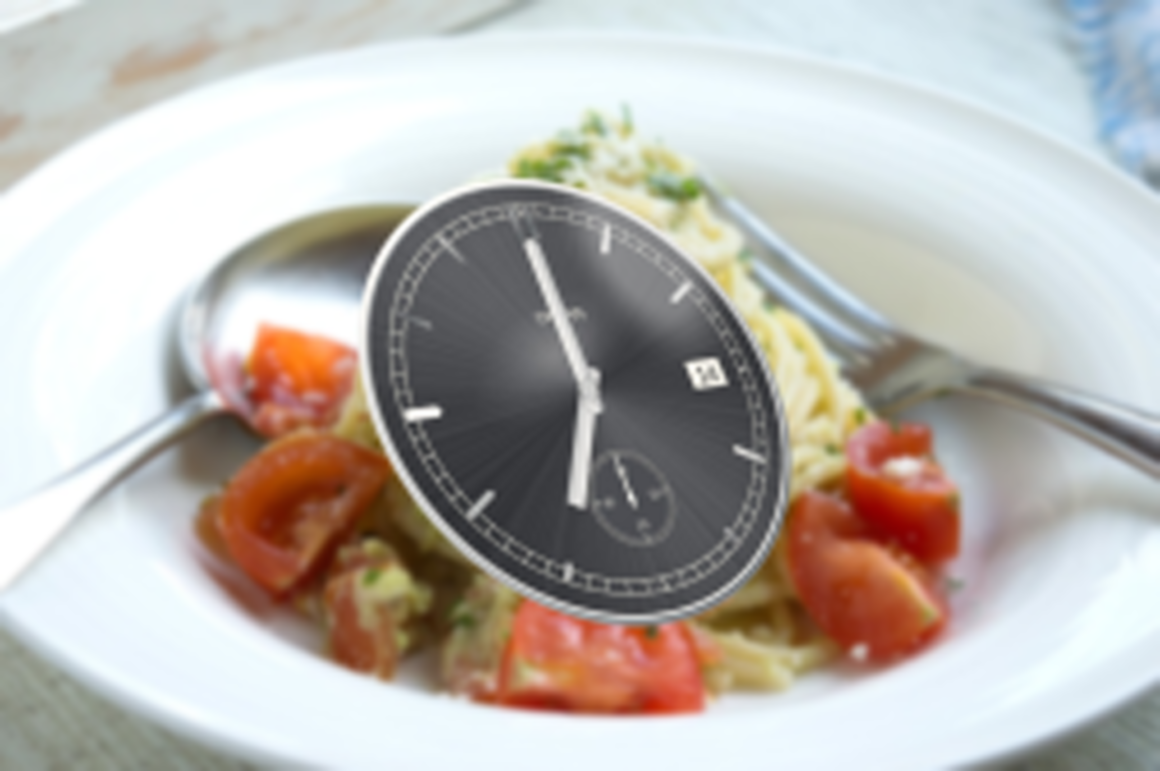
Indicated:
7 h 00 min
